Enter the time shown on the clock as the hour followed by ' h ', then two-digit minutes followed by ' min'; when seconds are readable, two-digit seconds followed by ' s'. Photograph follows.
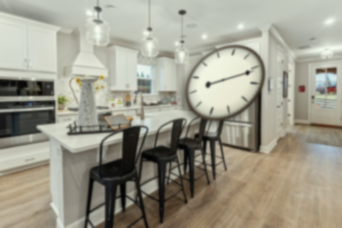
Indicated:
8 h 11 min
